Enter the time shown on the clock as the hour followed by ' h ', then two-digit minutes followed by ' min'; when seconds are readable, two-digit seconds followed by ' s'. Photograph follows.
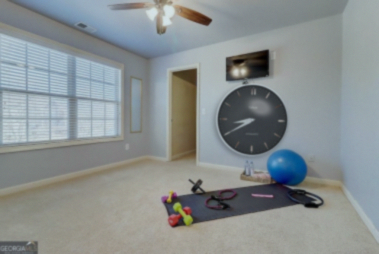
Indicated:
8 h 40 min
